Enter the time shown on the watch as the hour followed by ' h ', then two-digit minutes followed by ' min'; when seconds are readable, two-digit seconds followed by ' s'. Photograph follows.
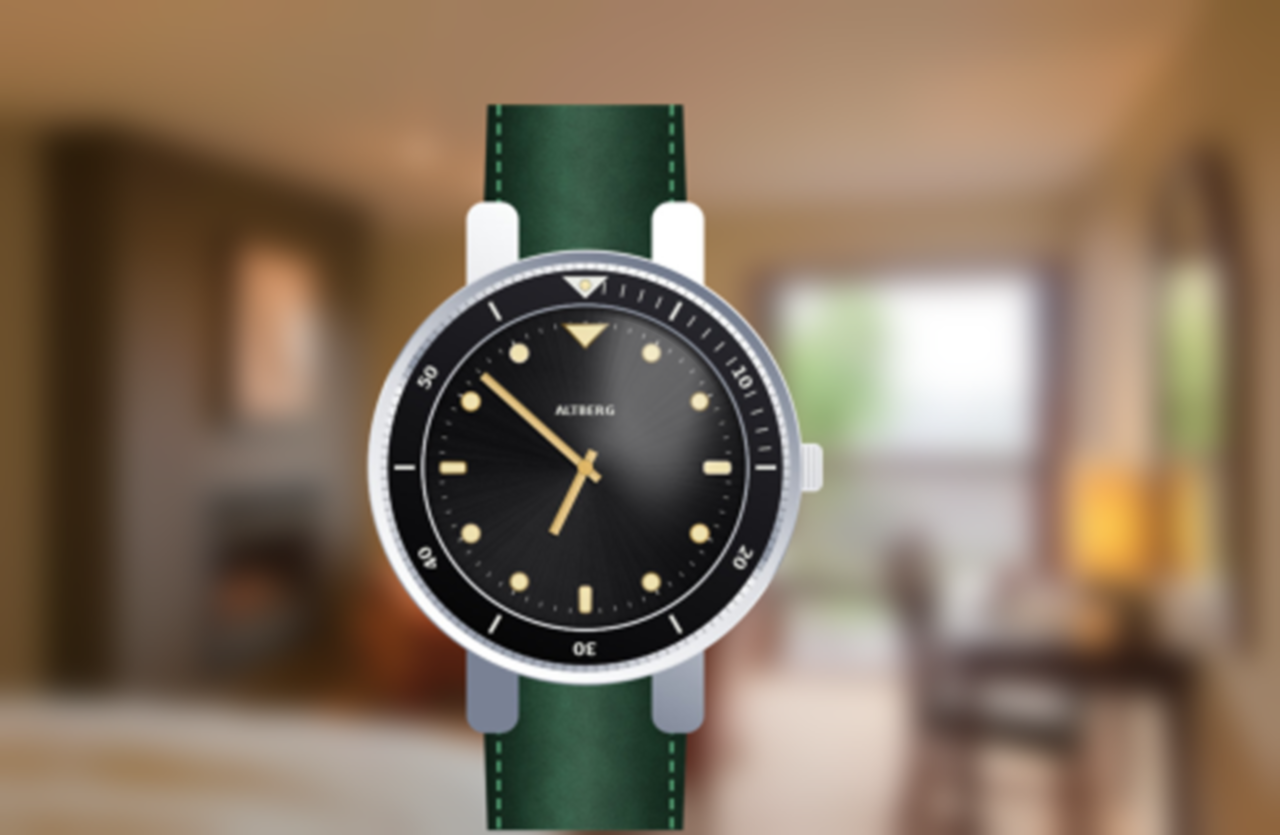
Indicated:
6 h 52 min
